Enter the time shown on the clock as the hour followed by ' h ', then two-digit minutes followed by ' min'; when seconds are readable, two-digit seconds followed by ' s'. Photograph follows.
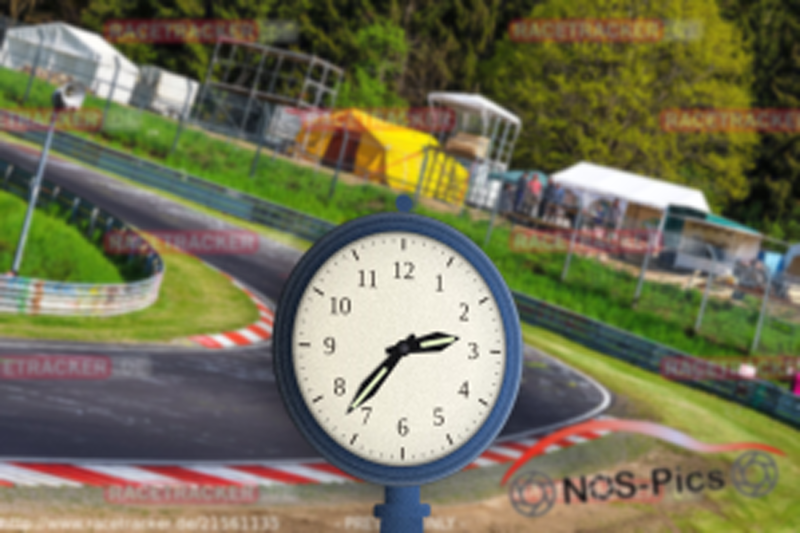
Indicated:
2 h 37 min
